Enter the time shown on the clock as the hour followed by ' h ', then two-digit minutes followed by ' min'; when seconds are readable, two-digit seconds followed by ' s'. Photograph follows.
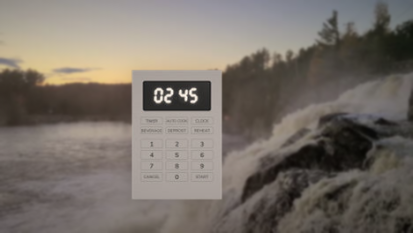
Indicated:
2 h 45 min
